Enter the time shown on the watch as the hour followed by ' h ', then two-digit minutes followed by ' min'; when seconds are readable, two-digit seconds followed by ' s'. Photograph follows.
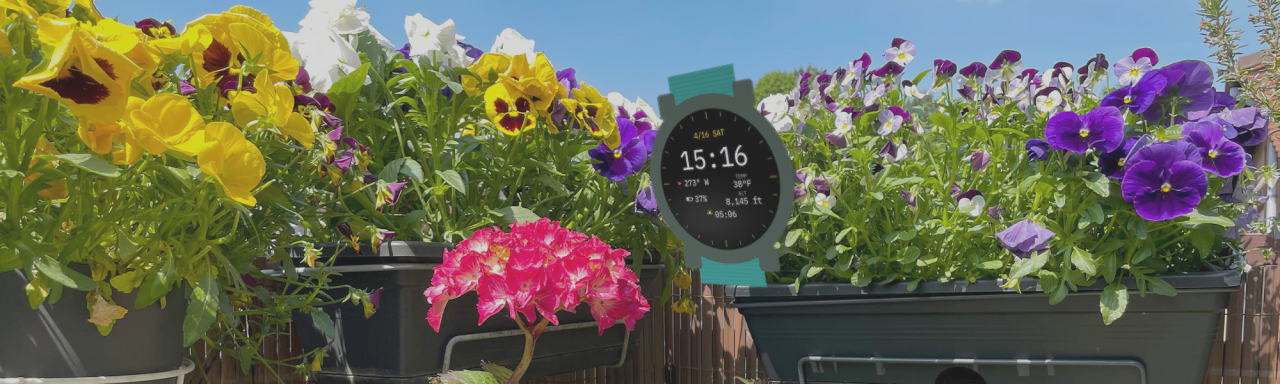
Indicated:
15 h 16 min
